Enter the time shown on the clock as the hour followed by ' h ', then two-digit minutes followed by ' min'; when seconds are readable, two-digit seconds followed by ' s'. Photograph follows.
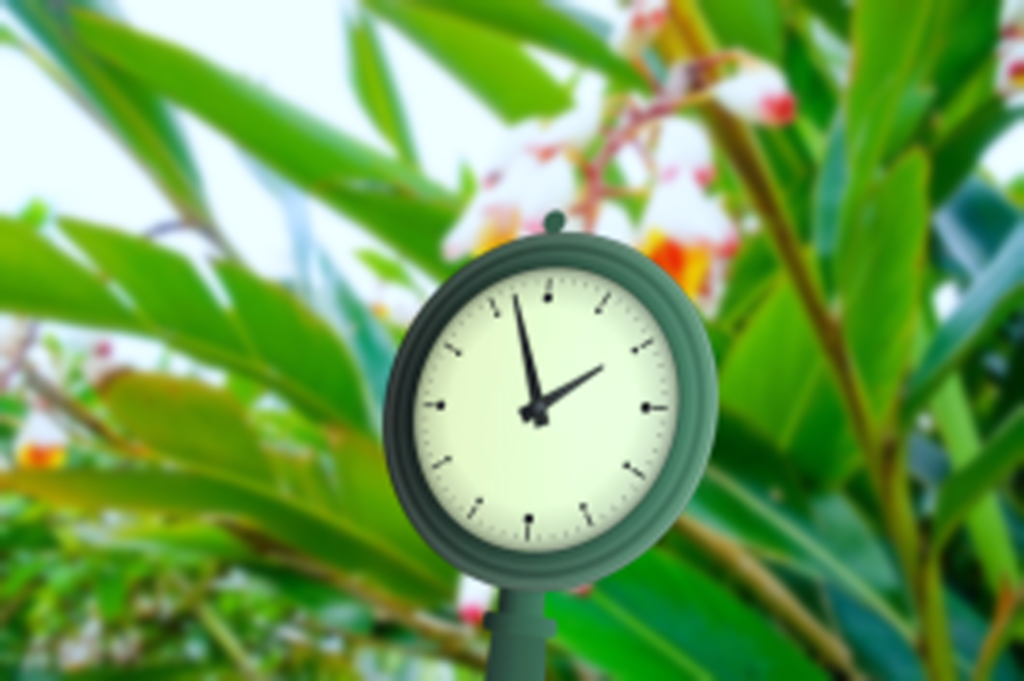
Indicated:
1 h 57 min
